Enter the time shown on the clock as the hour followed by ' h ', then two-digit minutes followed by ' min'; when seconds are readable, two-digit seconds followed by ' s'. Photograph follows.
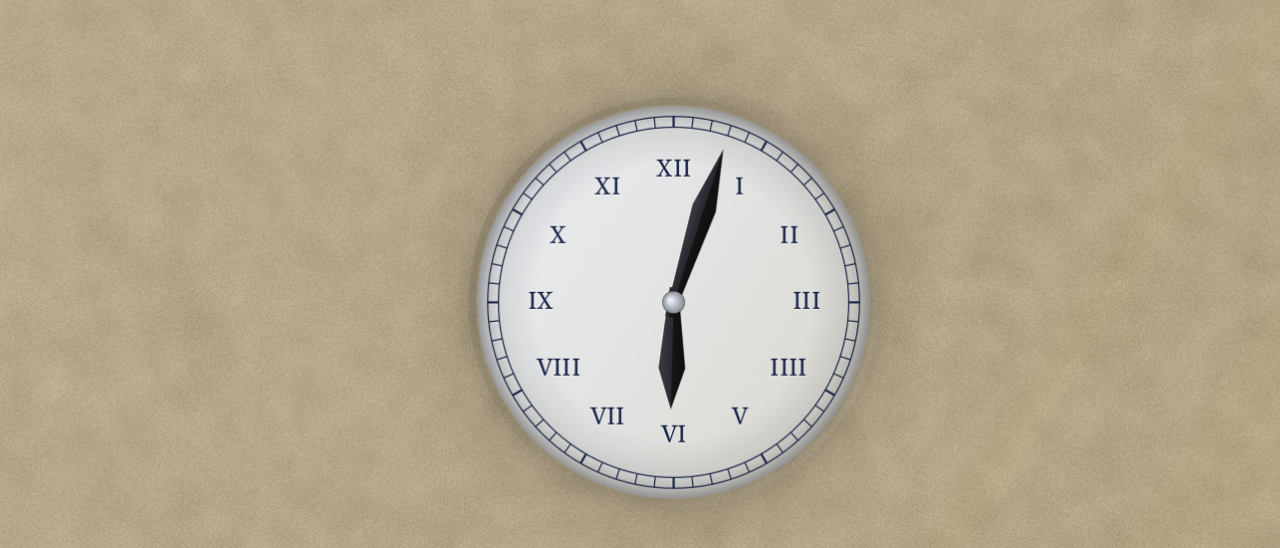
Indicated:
6 h 03 min
